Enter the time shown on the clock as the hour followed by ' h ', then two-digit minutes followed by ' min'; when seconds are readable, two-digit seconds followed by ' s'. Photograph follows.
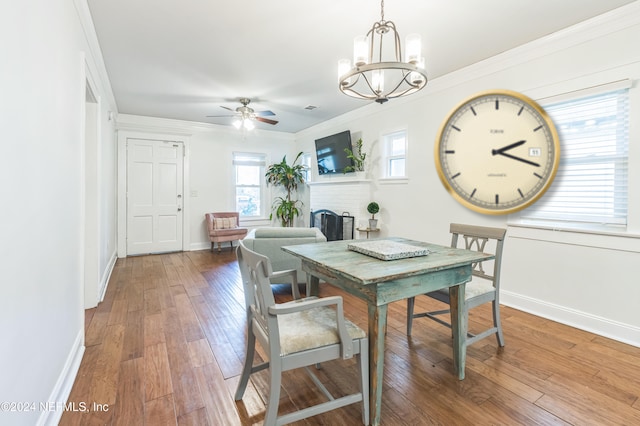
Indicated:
2 h 18 min
